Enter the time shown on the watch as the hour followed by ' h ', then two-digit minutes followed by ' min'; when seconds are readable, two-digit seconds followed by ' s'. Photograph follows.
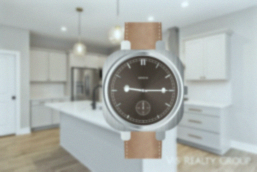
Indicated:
9 h 15 min
